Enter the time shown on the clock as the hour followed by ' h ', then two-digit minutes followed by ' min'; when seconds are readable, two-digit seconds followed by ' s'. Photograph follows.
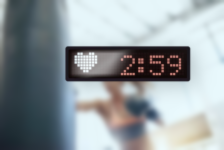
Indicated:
2 h 59 min
